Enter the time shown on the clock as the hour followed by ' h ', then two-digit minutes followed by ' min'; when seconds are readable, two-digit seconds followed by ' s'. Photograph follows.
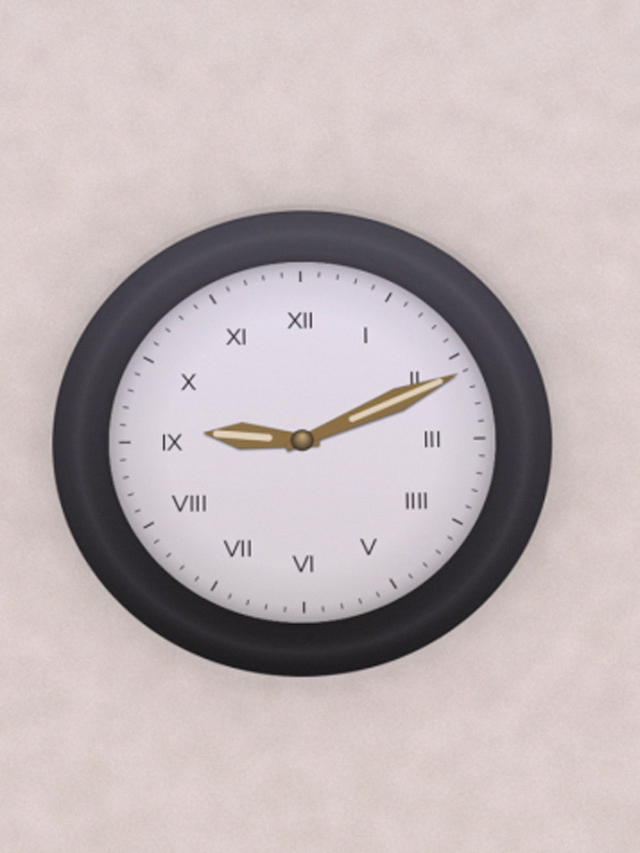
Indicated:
9 h 11 min
